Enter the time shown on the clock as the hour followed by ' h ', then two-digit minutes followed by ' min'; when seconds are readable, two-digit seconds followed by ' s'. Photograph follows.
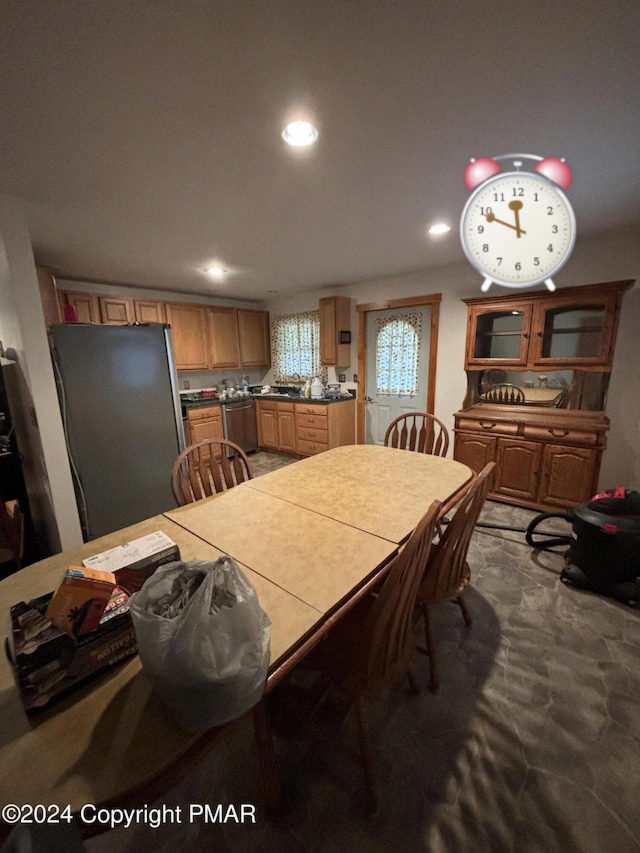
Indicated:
11 h 49 min
